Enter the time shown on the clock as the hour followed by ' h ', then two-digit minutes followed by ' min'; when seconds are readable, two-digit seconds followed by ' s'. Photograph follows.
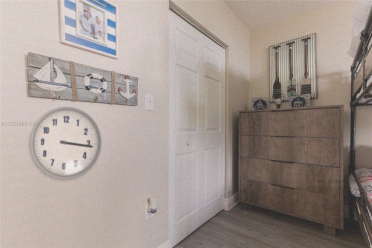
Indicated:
3 h 16 min
